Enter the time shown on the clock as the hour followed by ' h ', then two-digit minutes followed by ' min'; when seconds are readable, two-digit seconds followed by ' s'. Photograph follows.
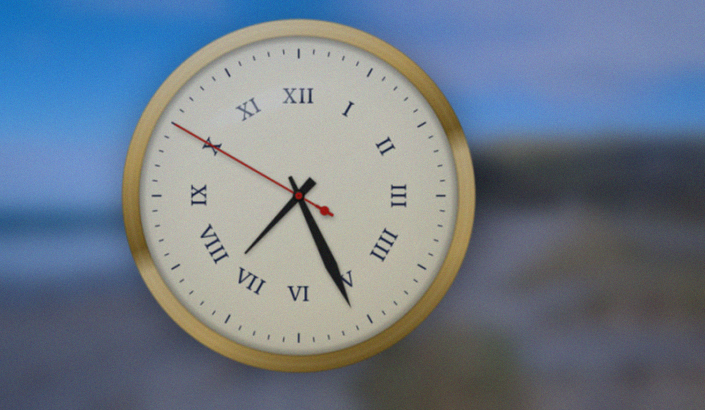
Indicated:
7 h 25 min 50 s
